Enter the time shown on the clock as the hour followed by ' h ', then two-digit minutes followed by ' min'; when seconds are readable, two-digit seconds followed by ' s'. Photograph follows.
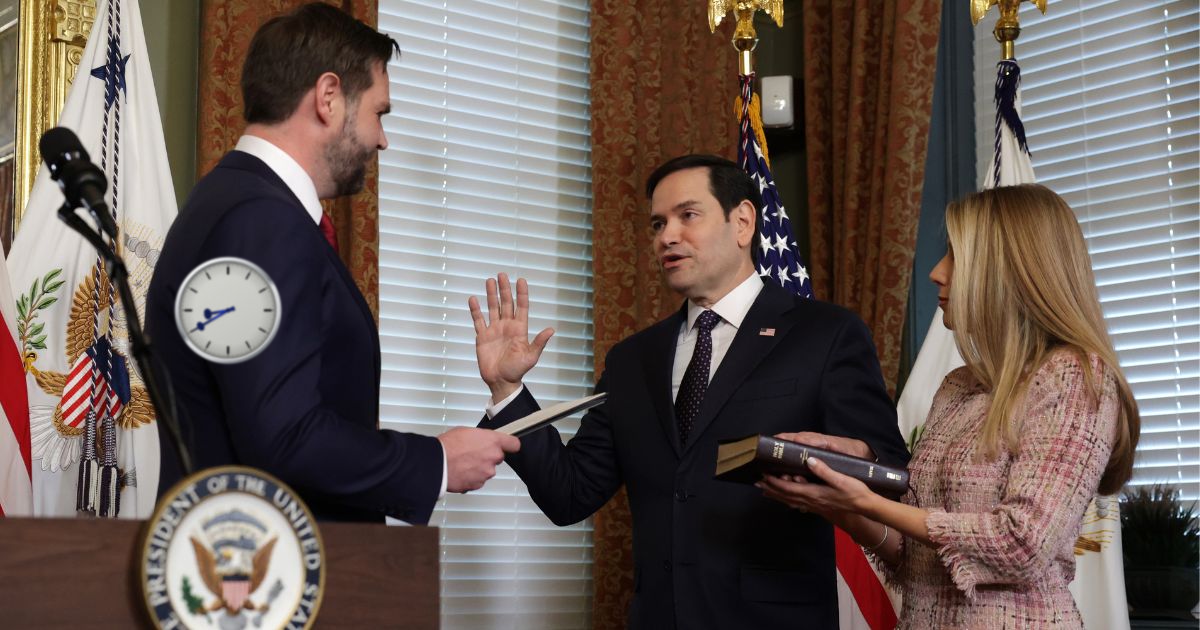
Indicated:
8 h 40 min
